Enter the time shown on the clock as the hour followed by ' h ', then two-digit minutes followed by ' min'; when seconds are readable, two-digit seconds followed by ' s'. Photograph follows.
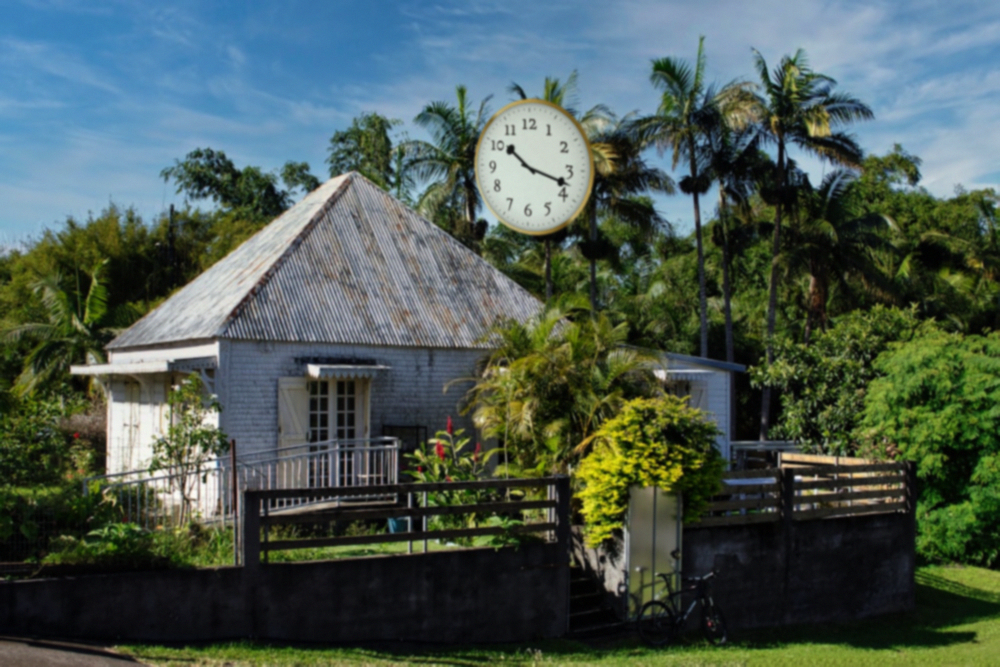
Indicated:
10 h 18 min
